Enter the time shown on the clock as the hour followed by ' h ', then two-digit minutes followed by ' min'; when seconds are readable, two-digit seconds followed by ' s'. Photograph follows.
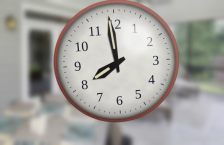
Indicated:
7 h 59 min
